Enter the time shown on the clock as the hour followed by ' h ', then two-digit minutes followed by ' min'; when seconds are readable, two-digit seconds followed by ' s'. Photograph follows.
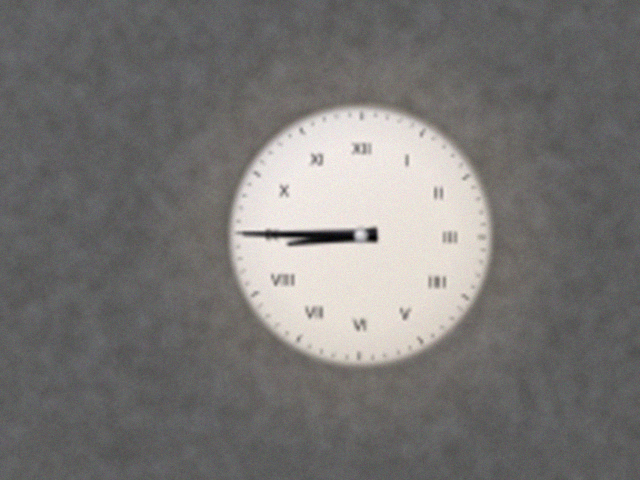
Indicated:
8 h 45 min
